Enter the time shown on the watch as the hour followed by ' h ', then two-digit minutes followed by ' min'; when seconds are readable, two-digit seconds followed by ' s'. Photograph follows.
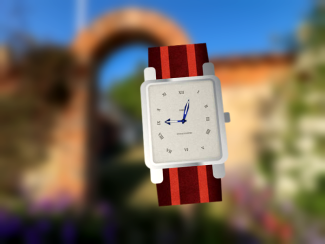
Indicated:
9 h 03 min
